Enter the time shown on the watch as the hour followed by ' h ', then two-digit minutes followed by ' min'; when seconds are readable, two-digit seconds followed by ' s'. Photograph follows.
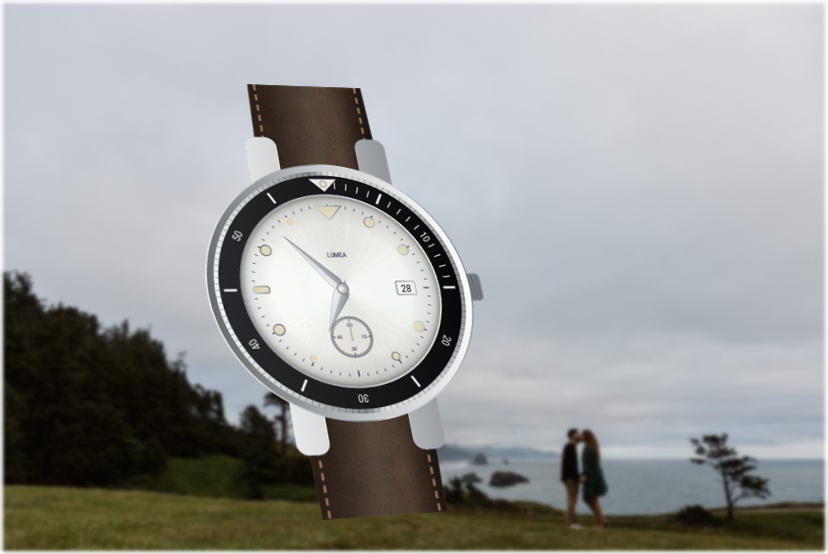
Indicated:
6 h 53 min
